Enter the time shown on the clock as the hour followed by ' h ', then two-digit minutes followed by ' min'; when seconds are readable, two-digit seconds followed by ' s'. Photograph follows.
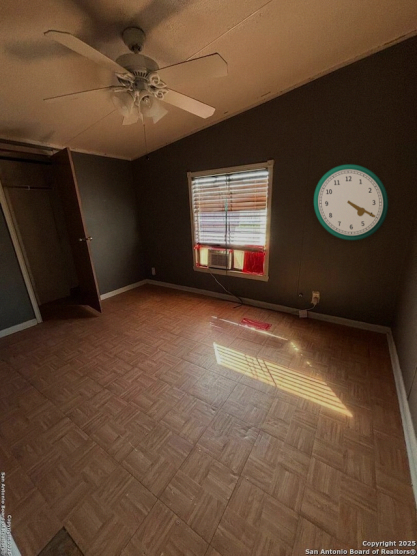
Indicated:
4 h 20 min
